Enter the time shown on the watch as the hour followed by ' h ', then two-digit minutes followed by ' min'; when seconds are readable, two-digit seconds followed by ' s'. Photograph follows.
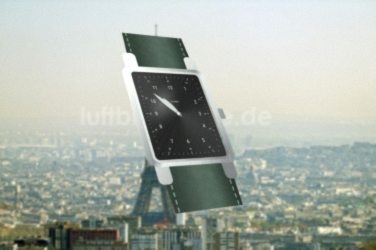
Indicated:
10 h 53 min
